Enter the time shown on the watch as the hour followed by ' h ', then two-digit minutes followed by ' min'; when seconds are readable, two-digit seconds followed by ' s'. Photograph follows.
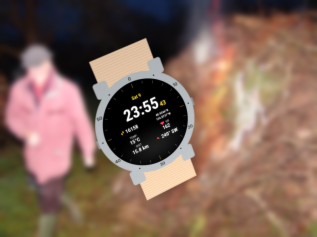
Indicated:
23 h 55 min
